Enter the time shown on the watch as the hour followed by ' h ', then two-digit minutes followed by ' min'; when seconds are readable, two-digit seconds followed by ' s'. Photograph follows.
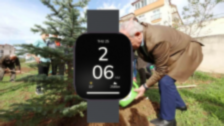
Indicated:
2 h 06 min
